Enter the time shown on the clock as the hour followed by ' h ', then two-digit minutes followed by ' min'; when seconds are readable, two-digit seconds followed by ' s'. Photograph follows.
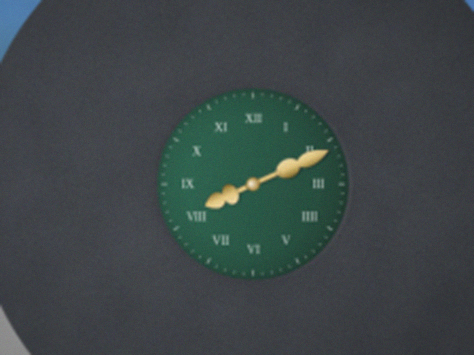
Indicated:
8 h 11 min
